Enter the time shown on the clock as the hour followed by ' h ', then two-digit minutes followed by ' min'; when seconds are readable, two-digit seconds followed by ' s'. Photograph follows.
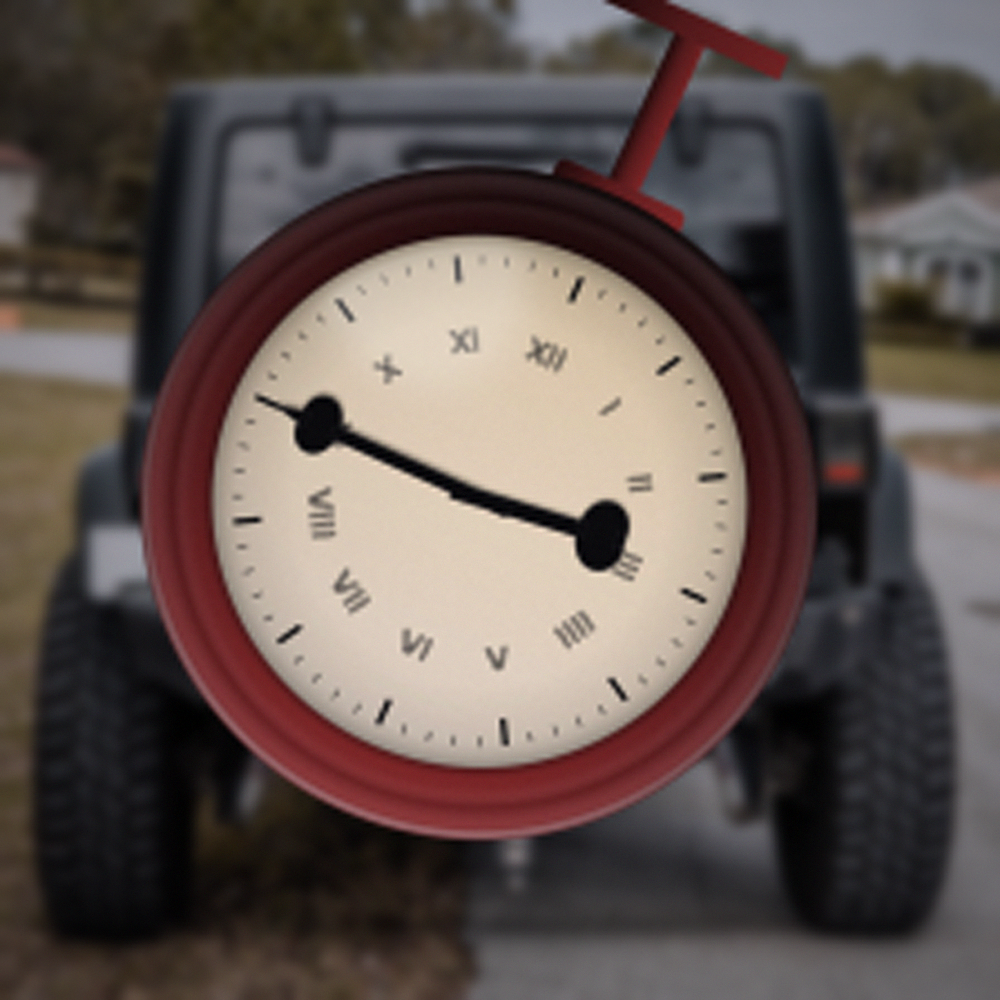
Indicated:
2 h 45 min
